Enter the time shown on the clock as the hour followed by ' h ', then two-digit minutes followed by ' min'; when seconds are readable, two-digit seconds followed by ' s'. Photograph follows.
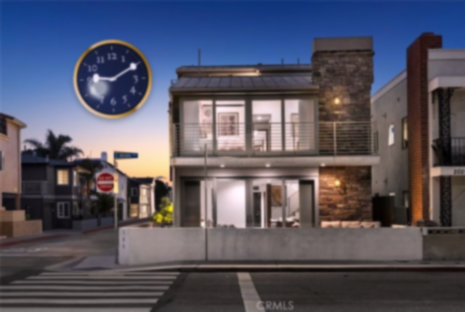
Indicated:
9 h 10 min
